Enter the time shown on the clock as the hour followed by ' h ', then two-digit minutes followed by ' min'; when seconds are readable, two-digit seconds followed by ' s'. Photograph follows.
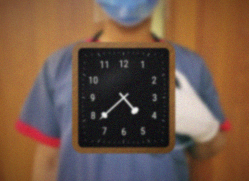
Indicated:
4 h 38 min
